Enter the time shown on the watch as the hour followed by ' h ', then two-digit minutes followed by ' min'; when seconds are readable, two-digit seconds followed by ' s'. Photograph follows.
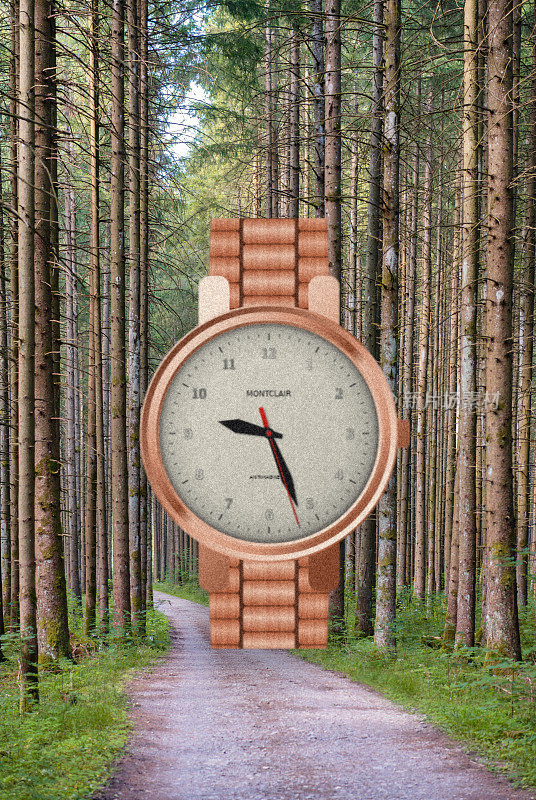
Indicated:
9 h 26 min 27 s
